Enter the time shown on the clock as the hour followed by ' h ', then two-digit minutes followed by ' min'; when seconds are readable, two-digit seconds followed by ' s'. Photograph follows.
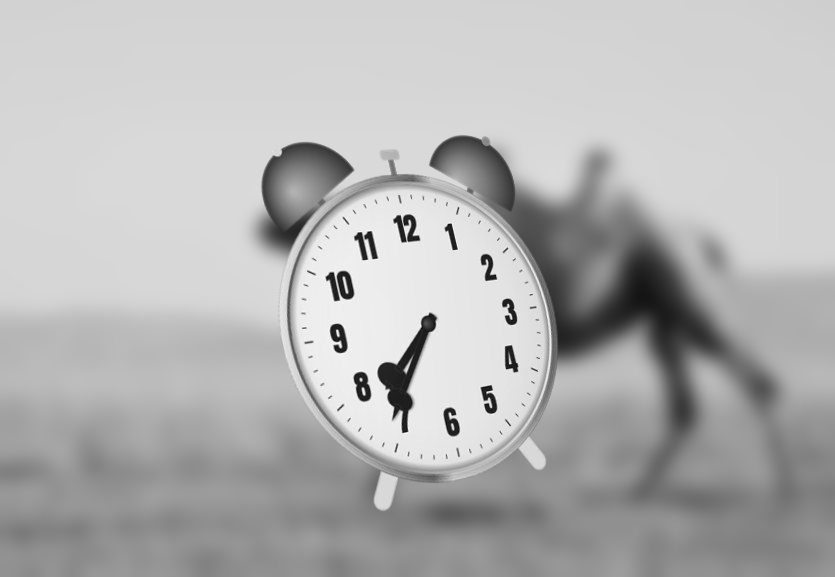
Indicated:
7 h 36 min
